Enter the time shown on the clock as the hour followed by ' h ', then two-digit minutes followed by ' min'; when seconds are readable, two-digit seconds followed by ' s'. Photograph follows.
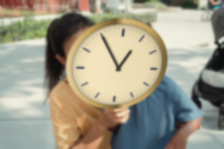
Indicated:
12 h 55 min
